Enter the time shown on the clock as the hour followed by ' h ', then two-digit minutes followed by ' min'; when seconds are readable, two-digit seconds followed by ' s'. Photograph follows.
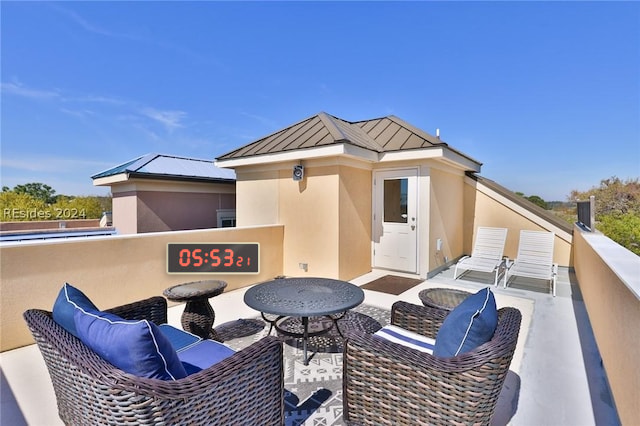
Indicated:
5 h 53 min 21 s
